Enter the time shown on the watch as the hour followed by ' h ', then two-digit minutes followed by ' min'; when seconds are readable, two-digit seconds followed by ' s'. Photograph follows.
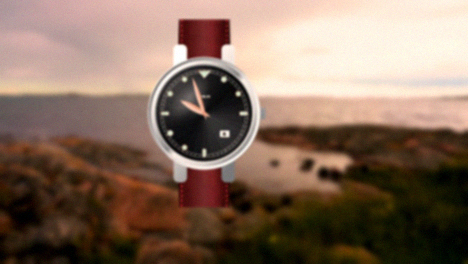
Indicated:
9 h 57 min
